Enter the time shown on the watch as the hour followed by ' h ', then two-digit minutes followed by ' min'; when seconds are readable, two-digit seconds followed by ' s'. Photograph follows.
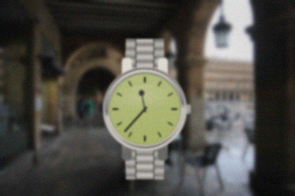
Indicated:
11 h 37 min
